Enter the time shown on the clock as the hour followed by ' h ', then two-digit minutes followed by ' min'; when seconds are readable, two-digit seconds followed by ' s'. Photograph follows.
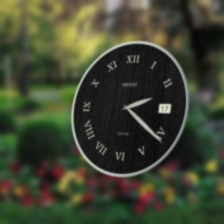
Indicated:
2 h 21 min
